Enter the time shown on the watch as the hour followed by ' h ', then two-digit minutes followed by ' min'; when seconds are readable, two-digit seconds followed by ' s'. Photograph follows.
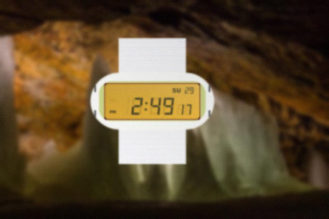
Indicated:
2 h 49 min 17 s
